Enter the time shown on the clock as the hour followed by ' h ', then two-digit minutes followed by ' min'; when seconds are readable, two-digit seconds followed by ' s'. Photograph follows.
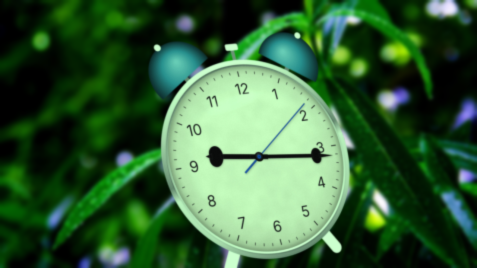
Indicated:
9 h 16 min 09 s
